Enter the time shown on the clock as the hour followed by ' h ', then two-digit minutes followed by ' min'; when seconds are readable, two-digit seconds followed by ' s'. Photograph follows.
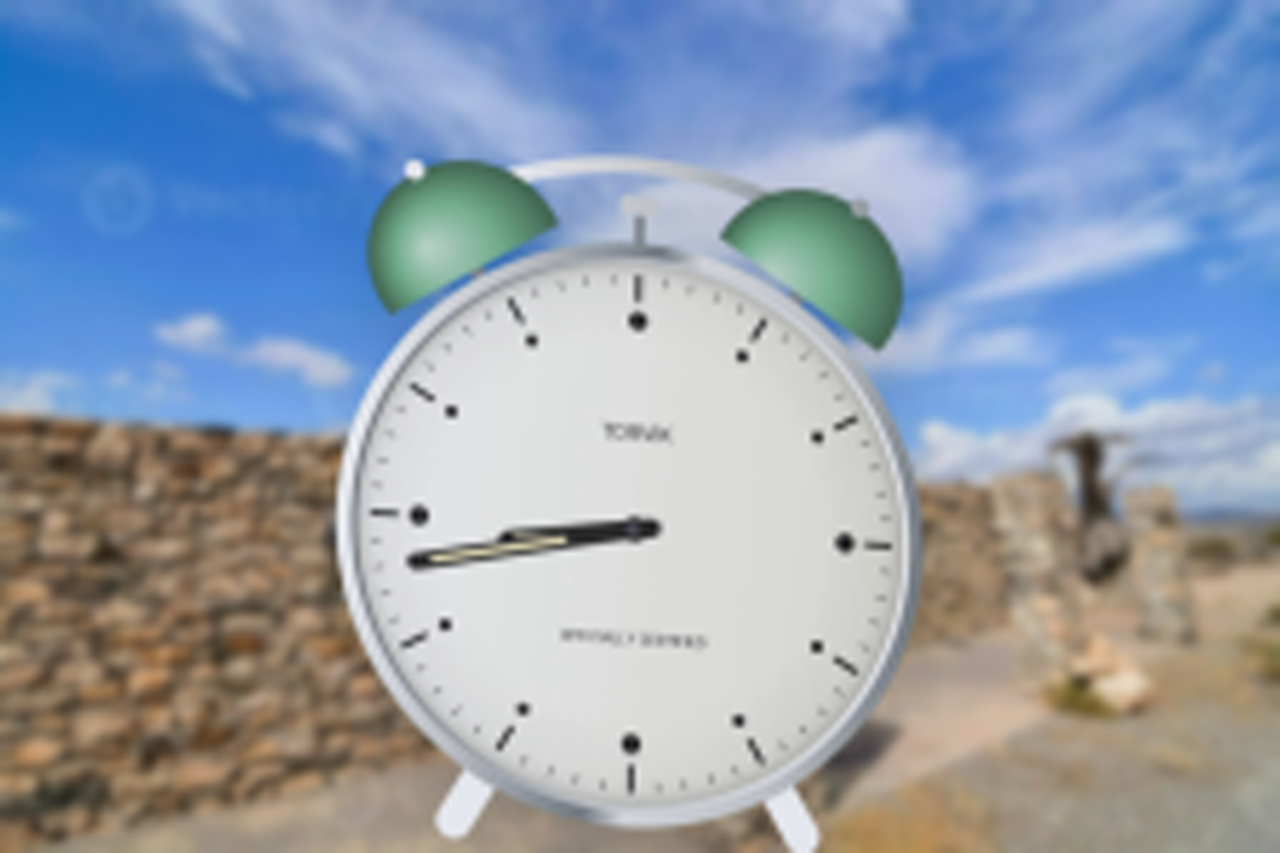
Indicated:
8 h 43 min
